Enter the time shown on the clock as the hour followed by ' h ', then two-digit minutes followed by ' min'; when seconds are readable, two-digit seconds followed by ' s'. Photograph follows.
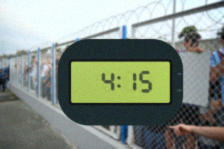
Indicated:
4 h 15 min
